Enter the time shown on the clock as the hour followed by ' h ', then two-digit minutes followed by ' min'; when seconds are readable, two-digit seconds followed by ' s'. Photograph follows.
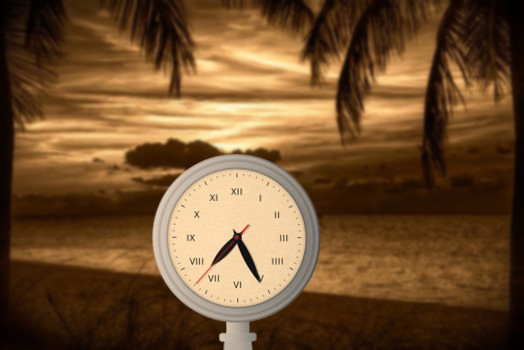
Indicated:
7 h 25 min 37 s
